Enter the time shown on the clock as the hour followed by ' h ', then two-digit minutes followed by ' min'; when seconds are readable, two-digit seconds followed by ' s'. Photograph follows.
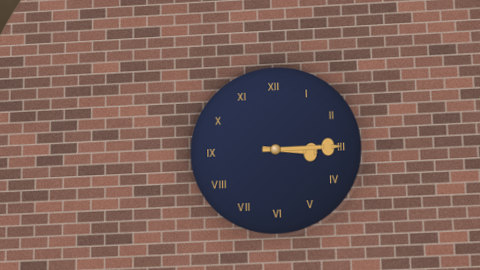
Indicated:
3 h 15 min
